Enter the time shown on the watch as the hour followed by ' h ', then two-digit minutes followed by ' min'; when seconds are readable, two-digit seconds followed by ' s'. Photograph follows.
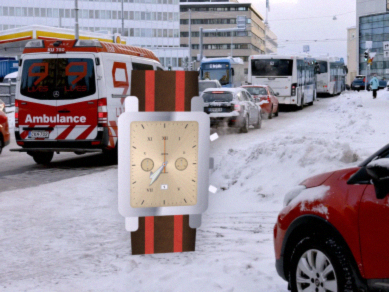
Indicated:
7 h 36 min
